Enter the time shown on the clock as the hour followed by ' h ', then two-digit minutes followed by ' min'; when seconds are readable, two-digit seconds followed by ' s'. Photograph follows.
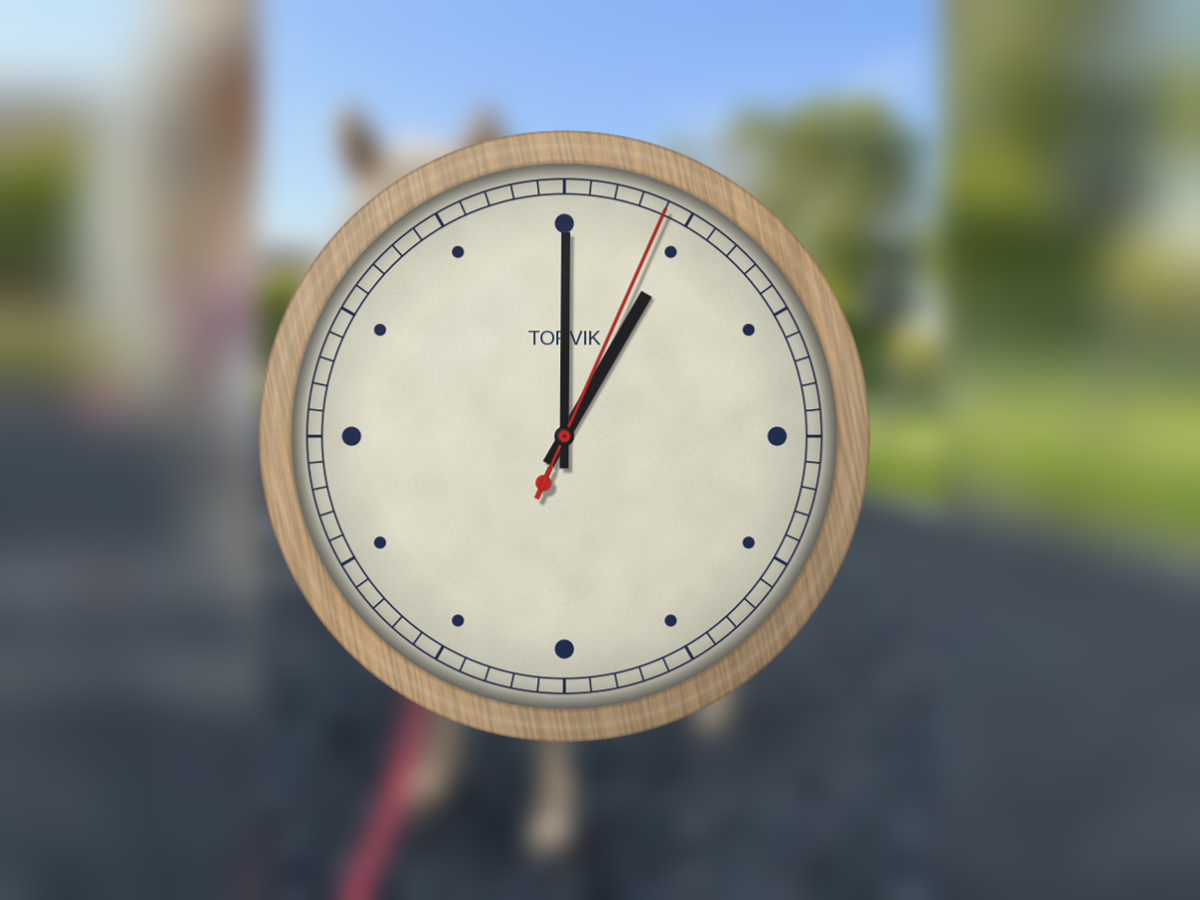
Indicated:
1 h 00 min 04 s
